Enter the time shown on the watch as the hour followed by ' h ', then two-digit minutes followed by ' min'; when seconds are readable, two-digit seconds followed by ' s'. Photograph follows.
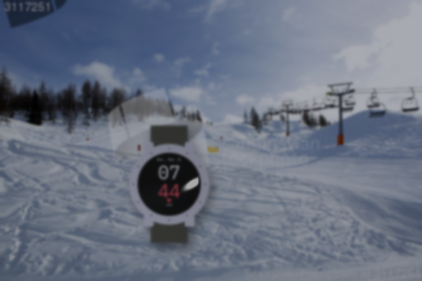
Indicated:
7 h 44 min
